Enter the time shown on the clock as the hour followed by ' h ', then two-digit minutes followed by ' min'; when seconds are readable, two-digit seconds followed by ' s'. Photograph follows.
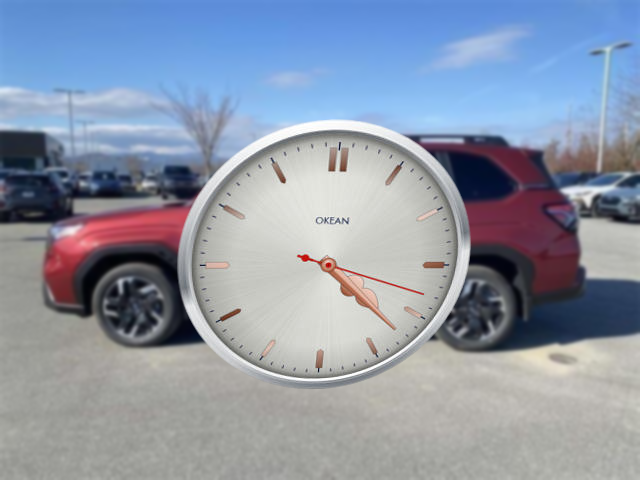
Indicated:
4 h 22 min 18 s
